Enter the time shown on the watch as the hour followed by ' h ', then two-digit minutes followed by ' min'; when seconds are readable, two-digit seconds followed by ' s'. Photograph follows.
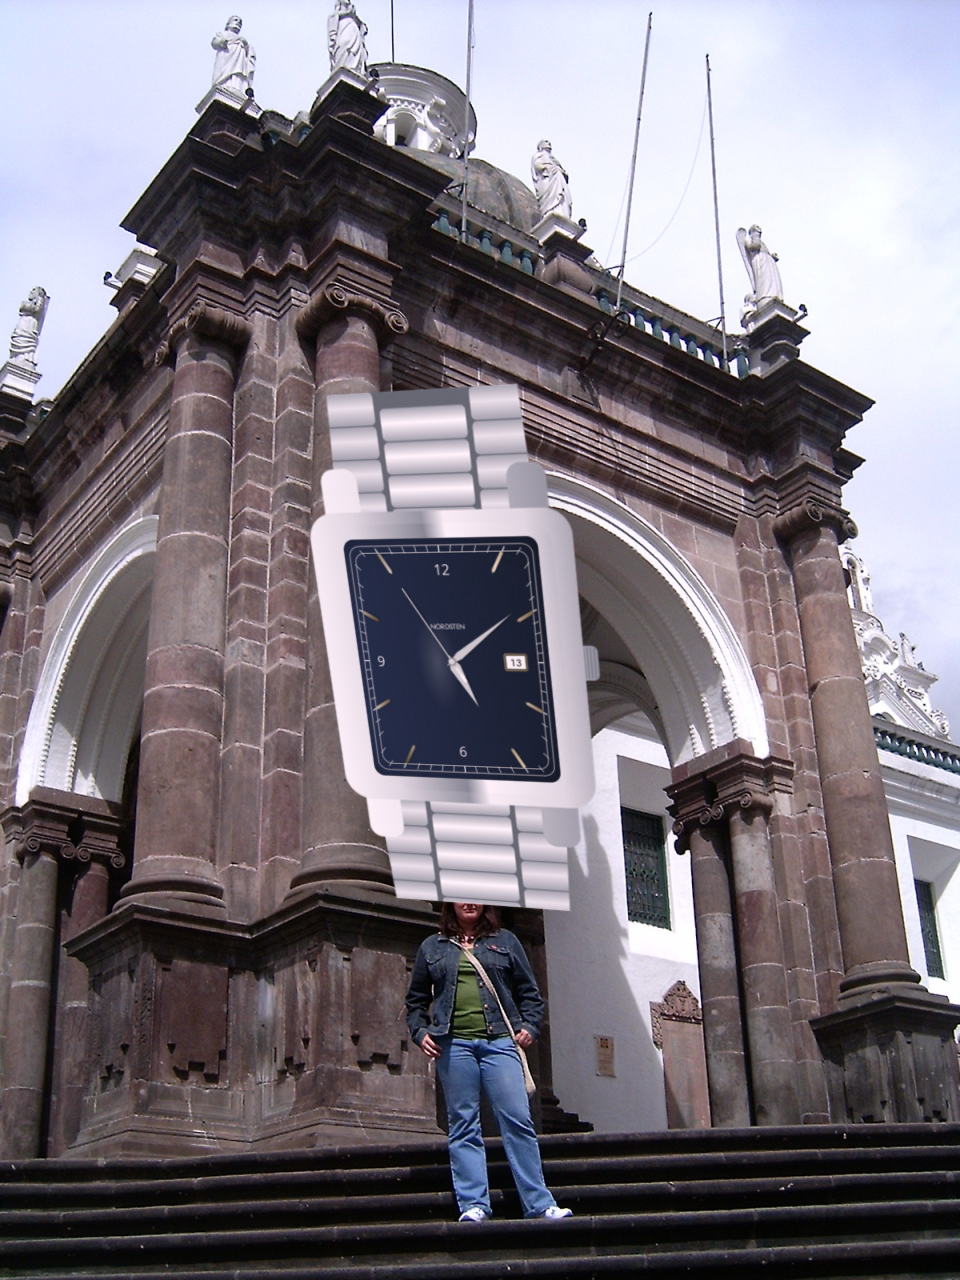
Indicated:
5 h 08 min 55 s
